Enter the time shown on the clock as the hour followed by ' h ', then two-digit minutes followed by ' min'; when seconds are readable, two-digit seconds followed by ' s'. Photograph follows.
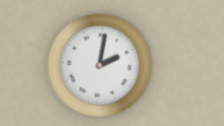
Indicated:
2 h 01 min
